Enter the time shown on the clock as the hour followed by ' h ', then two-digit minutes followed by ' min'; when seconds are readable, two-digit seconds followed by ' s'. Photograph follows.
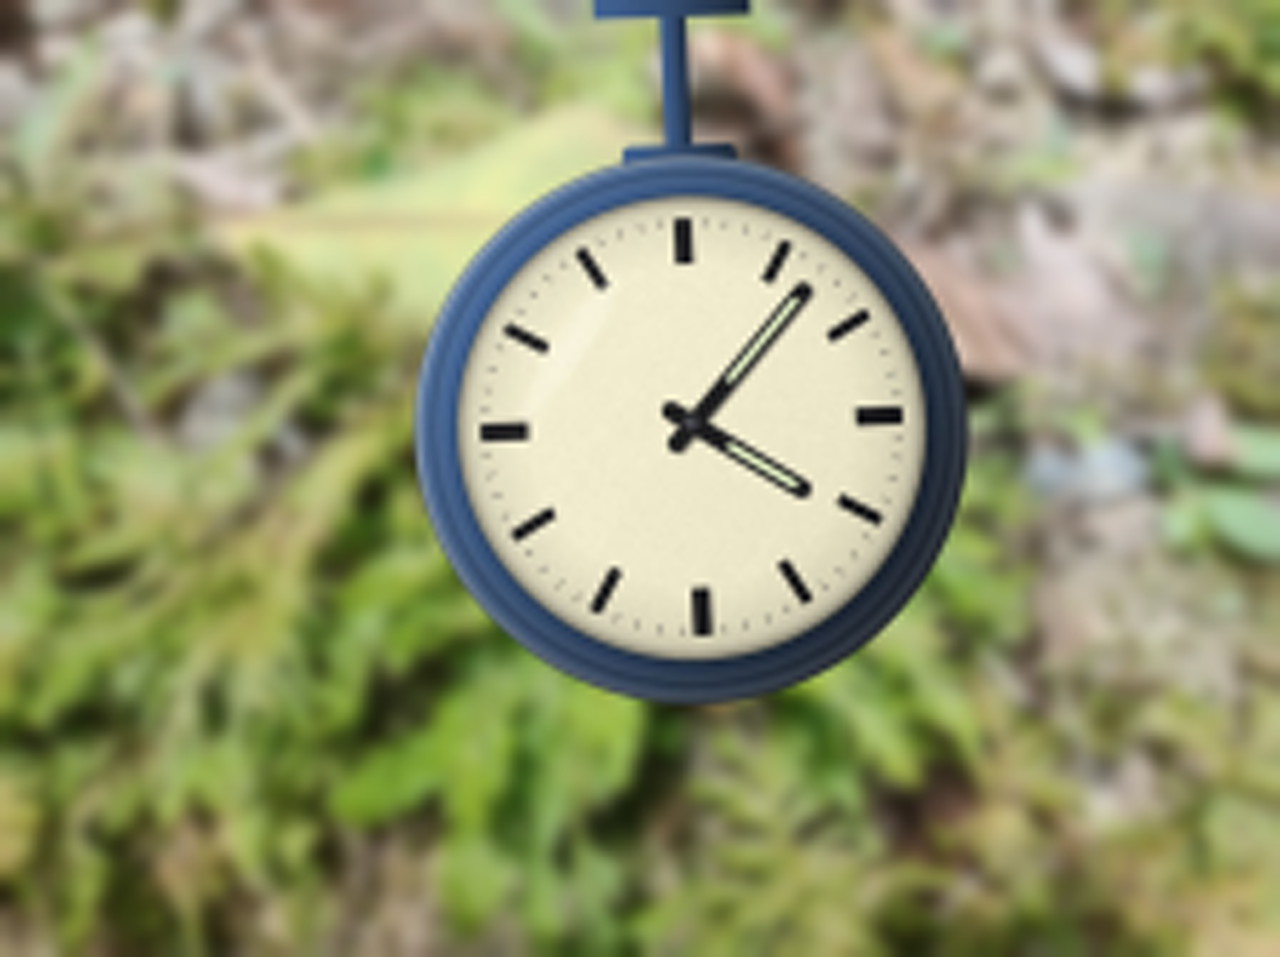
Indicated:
4 h 07 min
